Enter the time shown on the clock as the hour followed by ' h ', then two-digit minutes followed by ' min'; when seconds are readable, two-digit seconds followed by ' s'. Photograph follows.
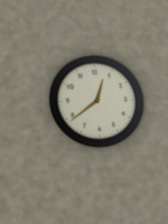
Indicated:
12 h 39 min
